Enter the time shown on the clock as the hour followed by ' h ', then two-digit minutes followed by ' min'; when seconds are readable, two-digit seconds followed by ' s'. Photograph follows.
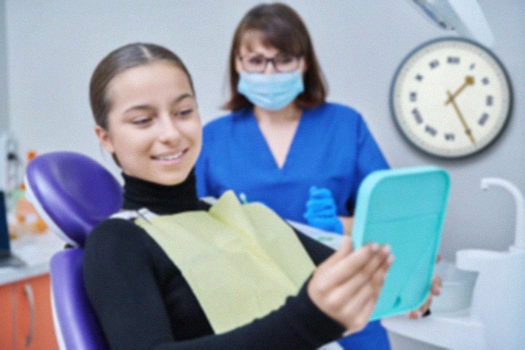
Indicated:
1 h 25 min
